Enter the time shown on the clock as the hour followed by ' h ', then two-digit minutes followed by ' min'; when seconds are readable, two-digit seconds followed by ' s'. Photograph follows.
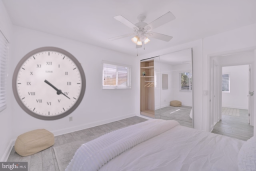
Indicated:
4 h 21 min
